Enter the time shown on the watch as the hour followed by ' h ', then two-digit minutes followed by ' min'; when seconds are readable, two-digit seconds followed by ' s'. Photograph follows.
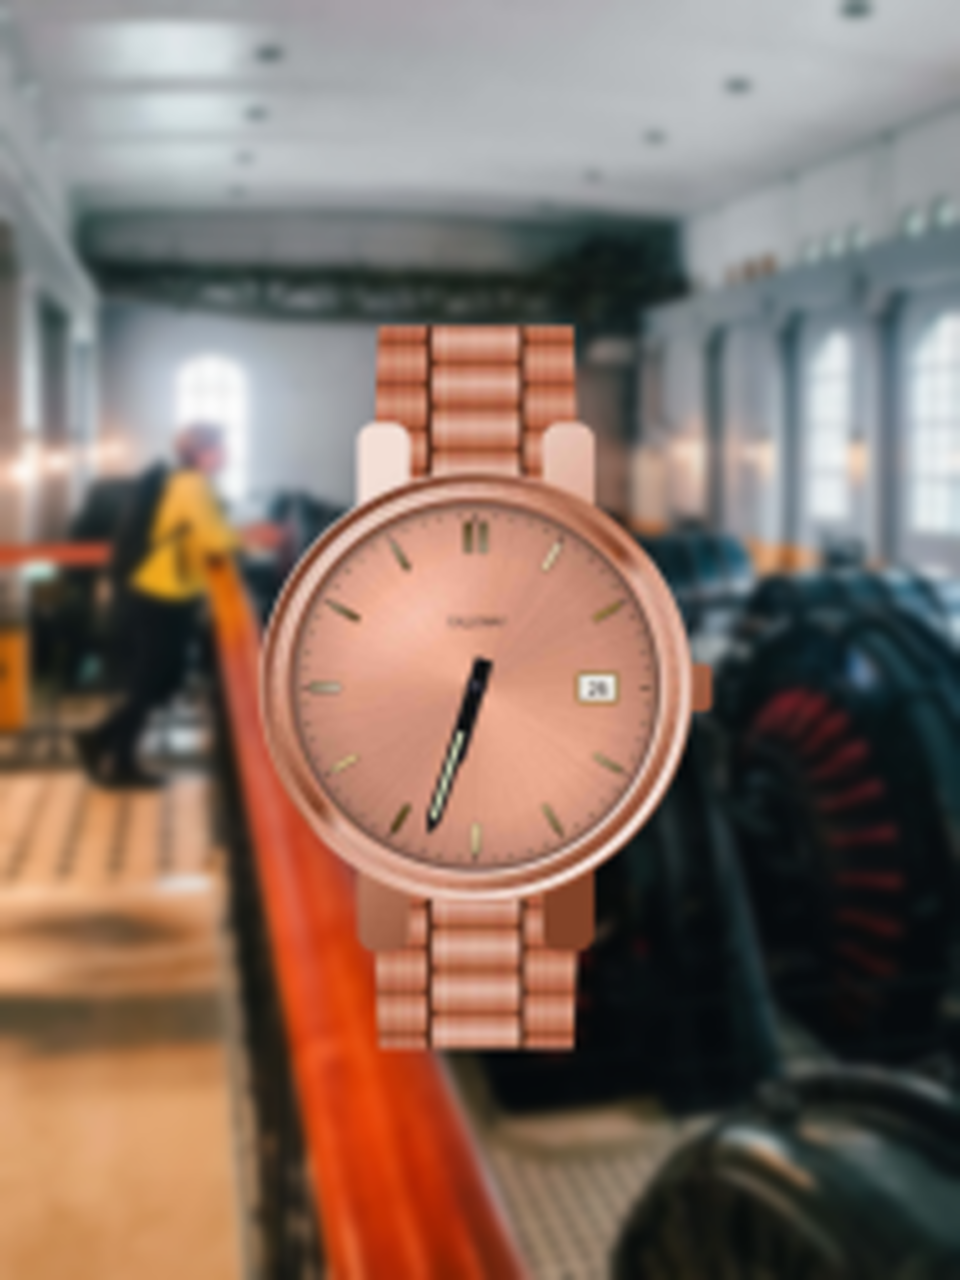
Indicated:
6 h 33 min
